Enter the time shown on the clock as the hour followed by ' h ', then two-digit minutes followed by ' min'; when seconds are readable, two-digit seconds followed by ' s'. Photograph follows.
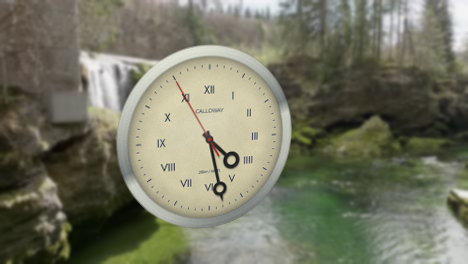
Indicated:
4 h 27 min 55 s
